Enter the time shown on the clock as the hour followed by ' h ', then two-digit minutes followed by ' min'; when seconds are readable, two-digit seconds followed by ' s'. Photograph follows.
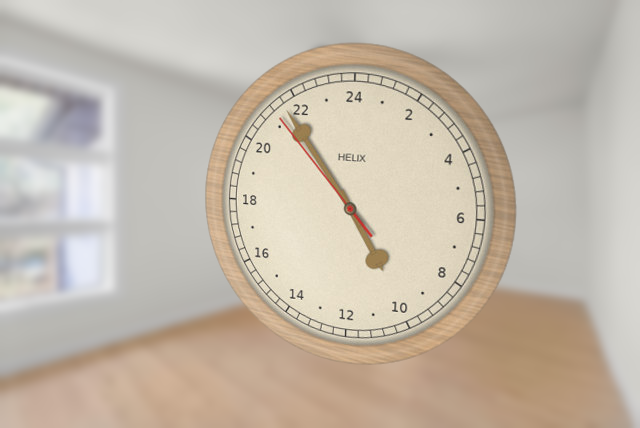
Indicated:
9 h 53 min 53 s
